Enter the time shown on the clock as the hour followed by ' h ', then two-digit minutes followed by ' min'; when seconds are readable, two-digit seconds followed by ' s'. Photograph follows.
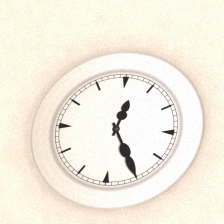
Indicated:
12 h 25 min
